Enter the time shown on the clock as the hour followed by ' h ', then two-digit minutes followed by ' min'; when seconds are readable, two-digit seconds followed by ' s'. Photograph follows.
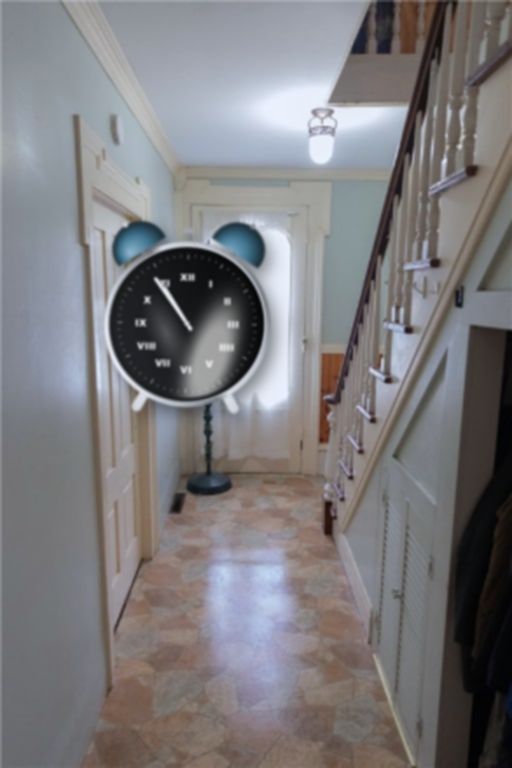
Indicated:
10 h 54 min
